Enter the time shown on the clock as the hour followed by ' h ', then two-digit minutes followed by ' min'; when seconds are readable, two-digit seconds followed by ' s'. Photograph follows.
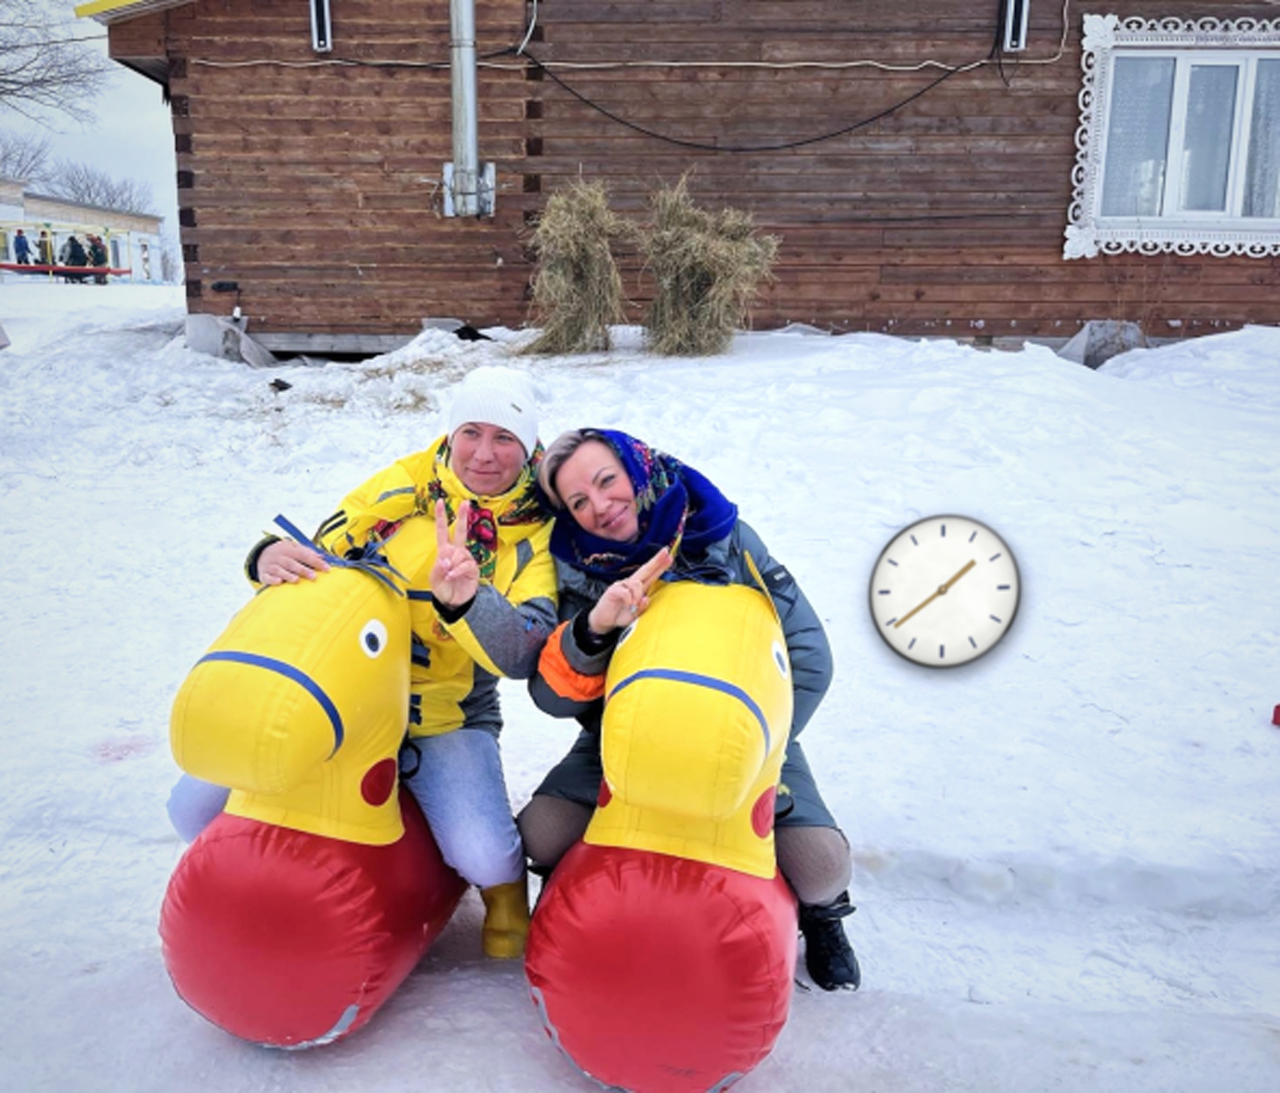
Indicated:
1 h 39 min
